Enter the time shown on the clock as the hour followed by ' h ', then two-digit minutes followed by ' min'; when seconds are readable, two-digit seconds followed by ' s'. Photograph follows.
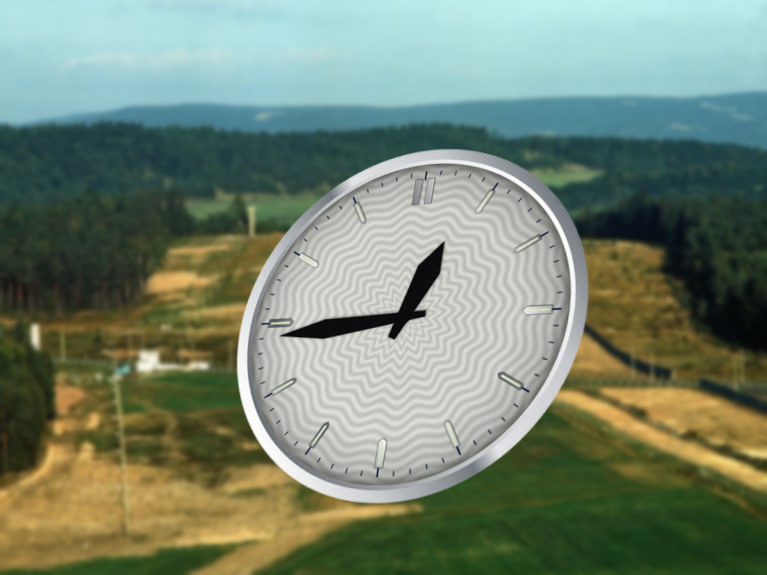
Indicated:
12 h 44 min
